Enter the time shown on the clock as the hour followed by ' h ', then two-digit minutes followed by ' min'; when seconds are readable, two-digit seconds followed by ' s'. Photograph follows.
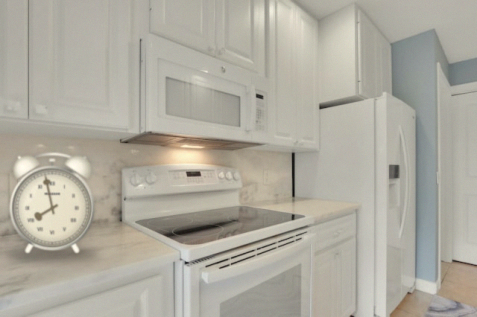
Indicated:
7 h 58 min
